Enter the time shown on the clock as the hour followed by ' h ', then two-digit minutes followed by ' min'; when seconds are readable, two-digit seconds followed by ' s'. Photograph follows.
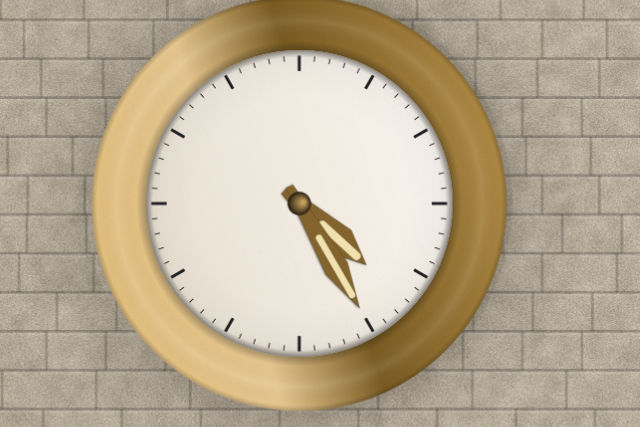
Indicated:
4 h 25 min
